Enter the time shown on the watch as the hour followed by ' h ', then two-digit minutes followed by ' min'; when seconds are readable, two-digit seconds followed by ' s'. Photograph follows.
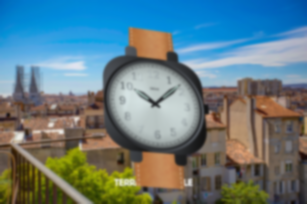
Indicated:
10 h 08 min
